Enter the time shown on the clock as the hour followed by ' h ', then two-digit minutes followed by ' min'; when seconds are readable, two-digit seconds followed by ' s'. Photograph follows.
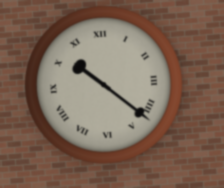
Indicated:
10 h 22 min
